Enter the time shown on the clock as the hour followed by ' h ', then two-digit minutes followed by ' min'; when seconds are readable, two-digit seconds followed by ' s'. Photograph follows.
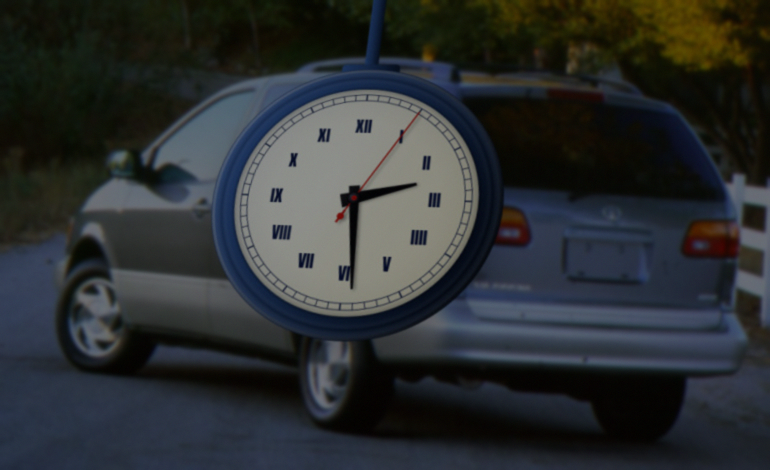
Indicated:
2 h 29 min 05 s
